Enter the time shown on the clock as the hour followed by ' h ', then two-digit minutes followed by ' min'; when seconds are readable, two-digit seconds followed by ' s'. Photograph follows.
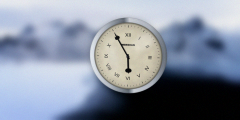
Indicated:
5 h 55 min
